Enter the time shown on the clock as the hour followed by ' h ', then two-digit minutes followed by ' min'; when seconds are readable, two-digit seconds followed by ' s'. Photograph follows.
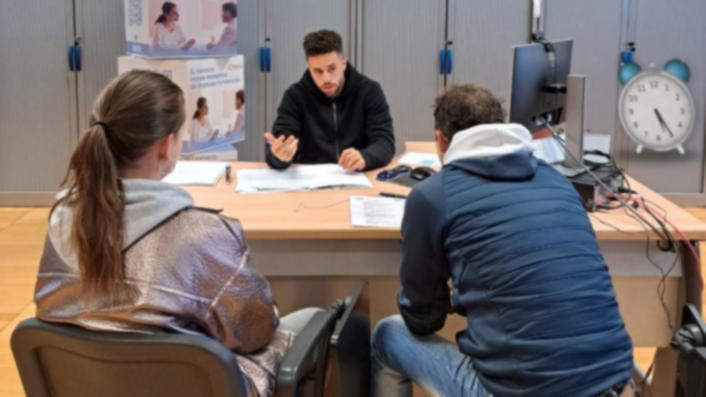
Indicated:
5 h 25 min
